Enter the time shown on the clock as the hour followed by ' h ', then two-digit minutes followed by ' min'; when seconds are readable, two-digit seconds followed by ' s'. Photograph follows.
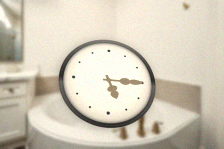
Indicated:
5 h 15 min
